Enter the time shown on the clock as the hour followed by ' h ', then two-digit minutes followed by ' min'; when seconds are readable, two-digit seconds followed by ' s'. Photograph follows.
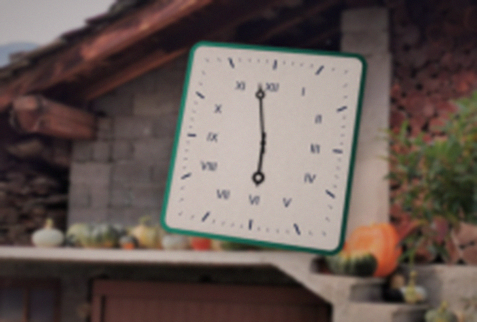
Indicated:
5 h 58 min
